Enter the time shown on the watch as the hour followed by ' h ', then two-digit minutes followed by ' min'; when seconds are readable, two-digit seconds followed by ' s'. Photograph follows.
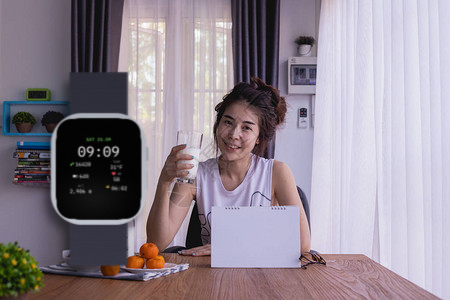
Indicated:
9 h 09 min
